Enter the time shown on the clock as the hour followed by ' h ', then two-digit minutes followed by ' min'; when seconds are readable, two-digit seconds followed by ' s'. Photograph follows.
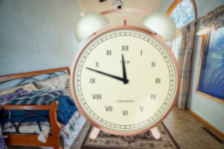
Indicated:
11 h 48 min
